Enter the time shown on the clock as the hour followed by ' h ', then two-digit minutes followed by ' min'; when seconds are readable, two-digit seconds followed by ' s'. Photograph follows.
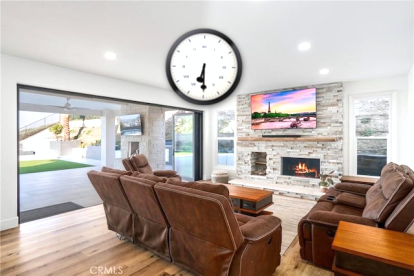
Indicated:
6 h 30 min
